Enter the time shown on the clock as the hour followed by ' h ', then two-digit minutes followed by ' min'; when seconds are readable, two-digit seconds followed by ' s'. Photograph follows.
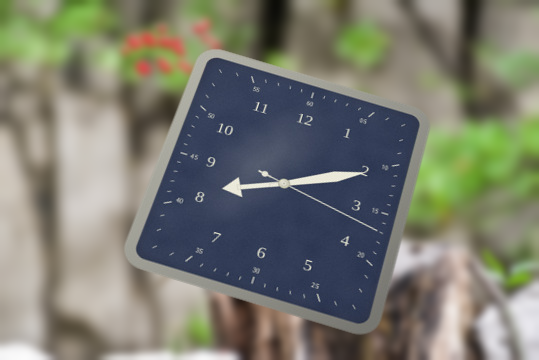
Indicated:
8 h 10 min 17 s
